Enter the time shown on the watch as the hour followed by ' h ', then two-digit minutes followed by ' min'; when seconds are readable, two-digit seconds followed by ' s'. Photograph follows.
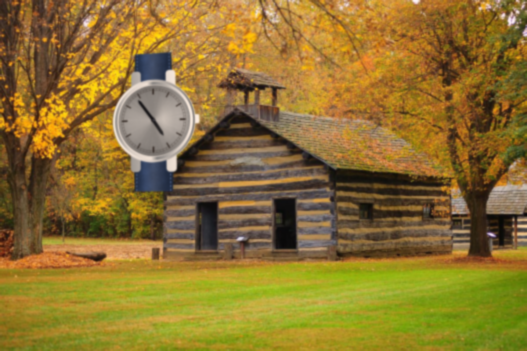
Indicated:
4 h 54 min
